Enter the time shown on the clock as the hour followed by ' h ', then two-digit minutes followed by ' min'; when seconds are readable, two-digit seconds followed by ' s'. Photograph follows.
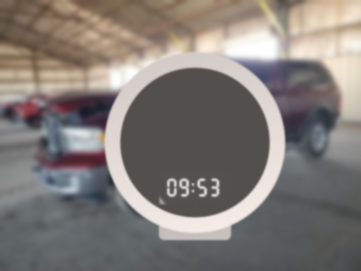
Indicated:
9 h 53 min
